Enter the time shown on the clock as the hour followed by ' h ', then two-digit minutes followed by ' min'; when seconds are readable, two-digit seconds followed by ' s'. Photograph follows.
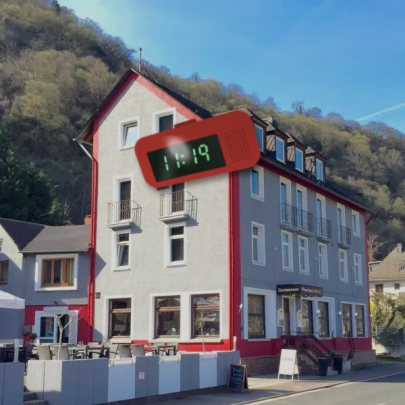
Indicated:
11 h 19 min
